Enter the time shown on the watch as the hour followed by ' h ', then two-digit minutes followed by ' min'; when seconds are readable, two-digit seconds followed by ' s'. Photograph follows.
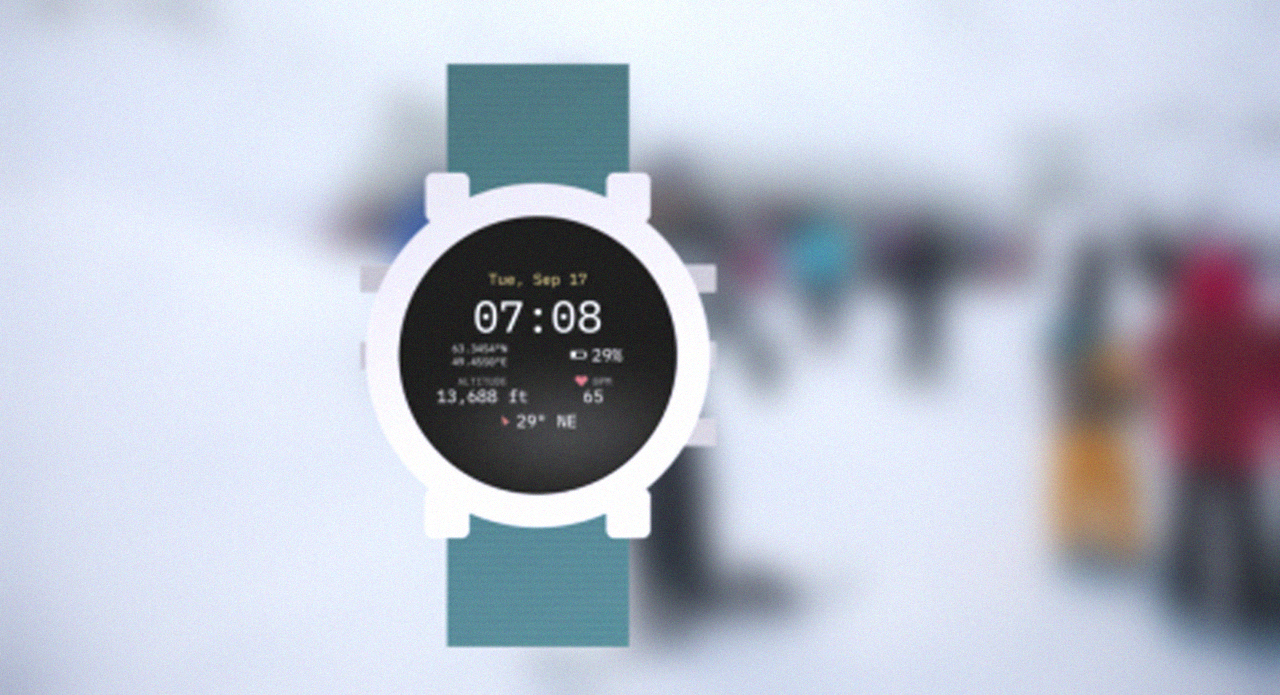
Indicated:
7 h 08 min
